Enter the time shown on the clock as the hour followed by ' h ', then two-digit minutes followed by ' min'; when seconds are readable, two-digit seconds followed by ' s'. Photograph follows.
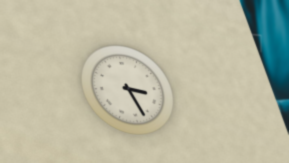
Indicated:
3 h 27 min
